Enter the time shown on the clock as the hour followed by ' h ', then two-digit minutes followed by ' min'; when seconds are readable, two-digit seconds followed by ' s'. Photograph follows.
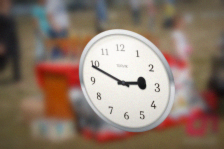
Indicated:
2 h 49 min
